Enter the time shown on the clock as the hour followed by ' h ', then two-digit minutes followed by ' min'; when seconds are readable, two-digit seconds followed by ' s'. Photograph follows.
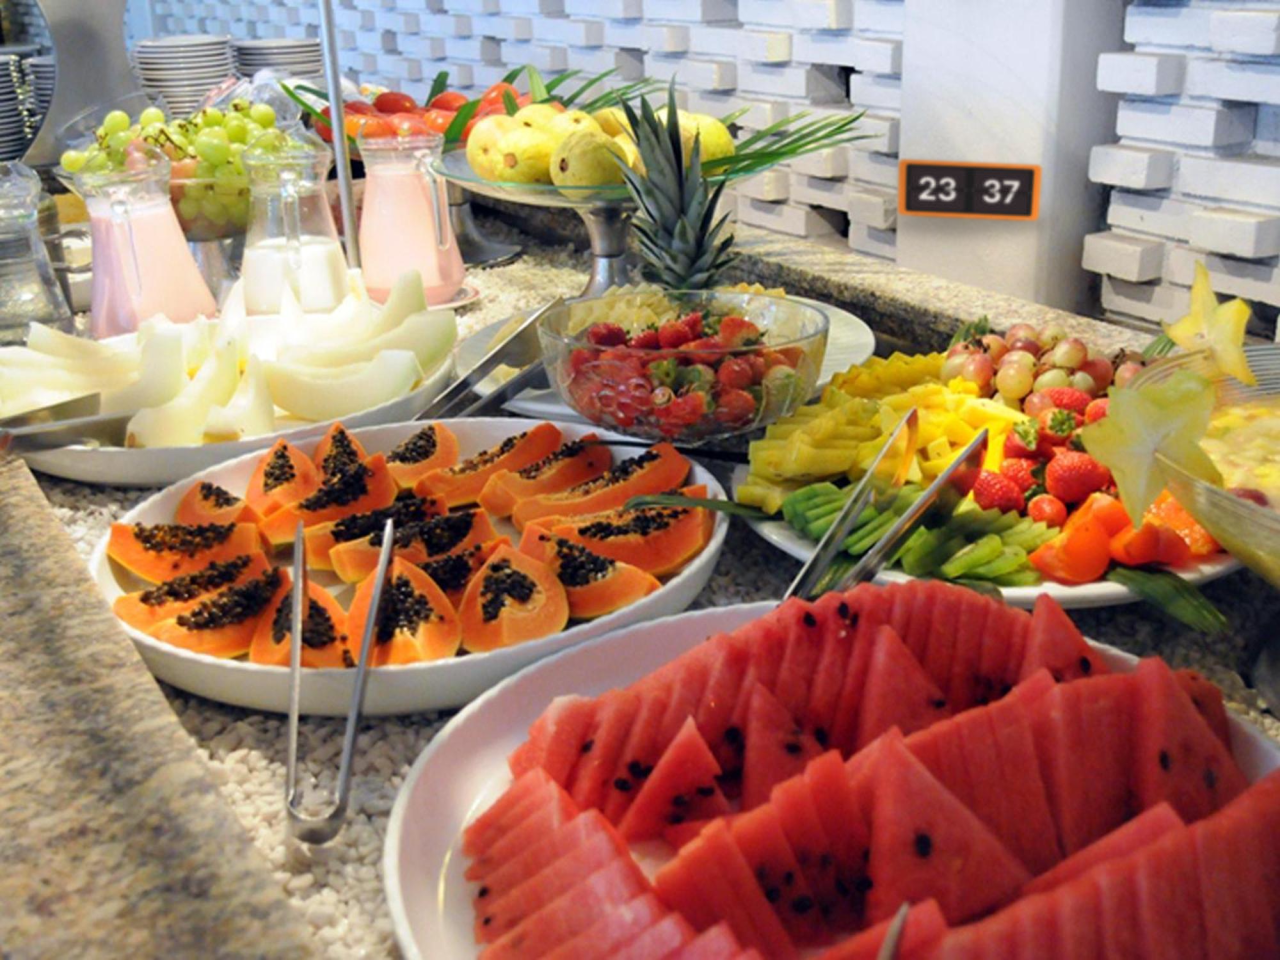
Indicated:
23 h 37 min
